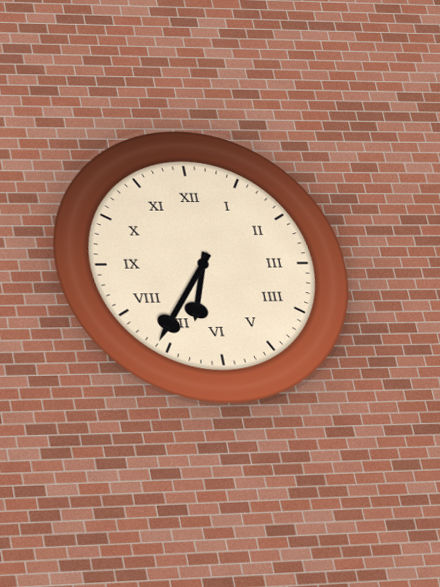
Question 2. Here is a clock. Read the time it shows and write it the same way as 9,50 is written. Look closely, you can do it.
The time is 6,36
